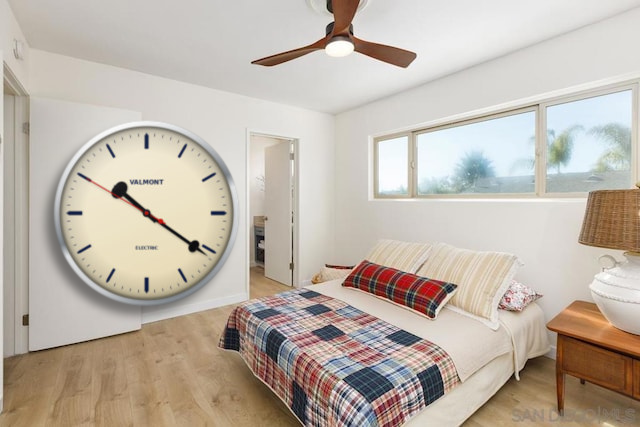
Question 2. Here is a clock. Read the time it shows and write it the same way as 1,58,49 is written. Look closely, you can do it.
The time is 10,20,50
